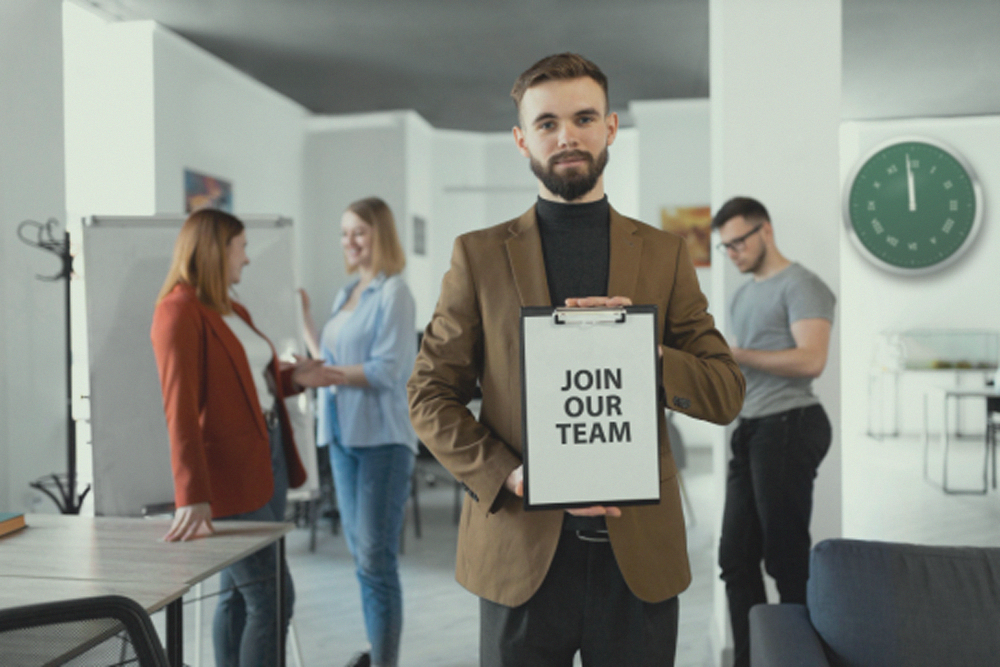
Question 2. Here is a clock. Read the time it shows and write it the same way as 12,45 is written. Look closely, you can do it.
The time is 11,59
